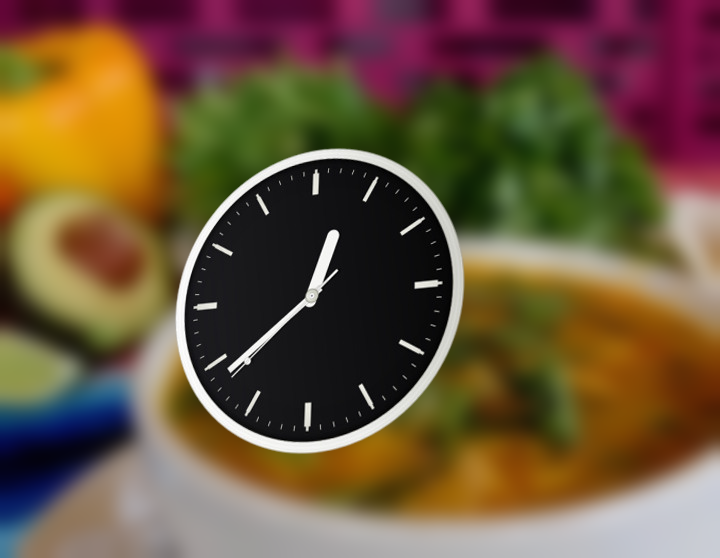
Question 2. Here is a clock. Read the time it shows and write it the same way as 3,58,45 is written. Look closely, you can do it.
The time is 12,38,38
